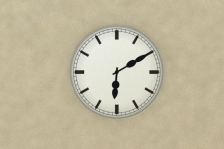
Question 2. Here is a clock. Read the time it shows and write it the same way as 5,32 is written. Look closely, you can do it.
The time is 6,10
